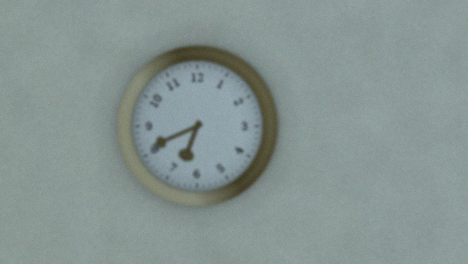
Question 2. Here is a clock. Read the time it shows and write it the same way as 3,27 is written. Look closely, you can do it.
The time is 6,41
